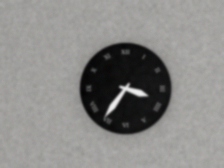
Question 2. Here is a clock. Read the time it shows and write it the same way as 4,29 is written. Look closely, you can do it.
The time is 3,36
